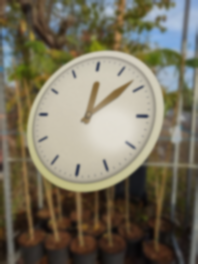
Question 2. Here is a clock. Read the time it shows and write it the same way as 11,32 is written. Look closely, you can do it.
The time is 12,08
